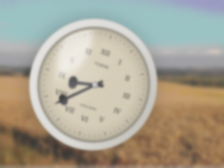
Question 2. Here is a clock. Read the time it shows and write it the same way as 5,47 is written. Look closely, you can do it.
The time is 8,38
